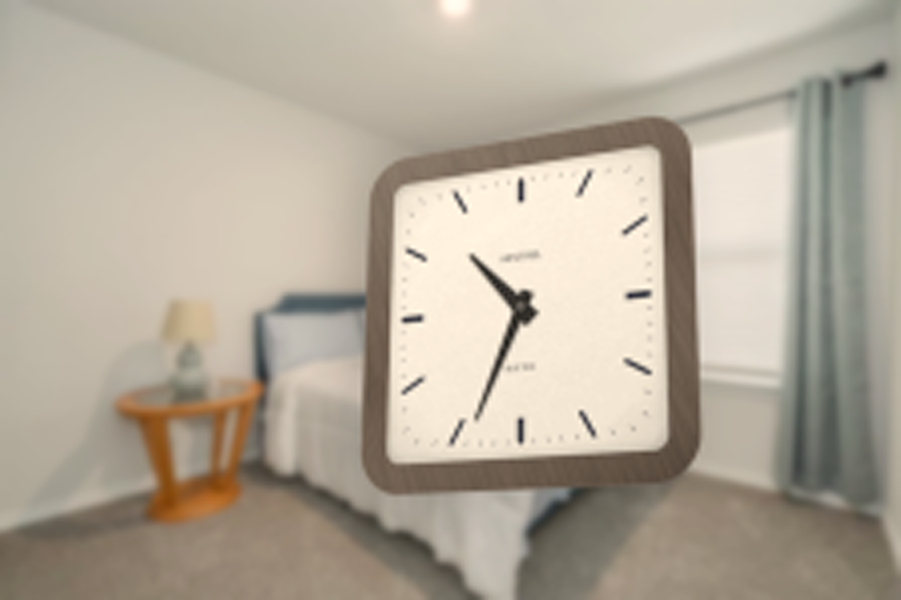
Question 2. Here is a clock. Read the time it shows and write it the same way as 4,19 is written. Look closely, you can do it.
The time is 10,34
